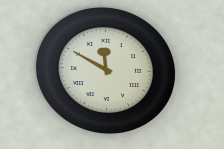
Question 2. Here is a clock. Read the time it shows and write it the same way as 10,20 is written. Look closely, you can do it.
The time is 11,50
